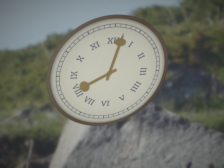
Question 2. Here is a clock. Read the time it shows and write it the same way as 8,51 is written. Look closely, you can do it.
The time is 8,02
